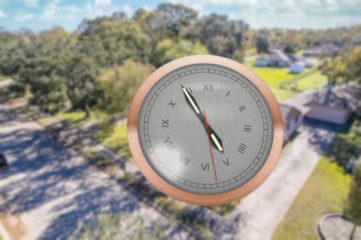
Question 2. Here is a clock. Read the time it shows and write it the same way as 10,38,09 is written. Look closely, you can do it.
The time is 4,54,28
